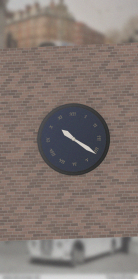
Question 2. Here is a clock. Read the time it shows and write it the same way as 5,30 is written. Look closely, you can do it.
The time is 10,21
